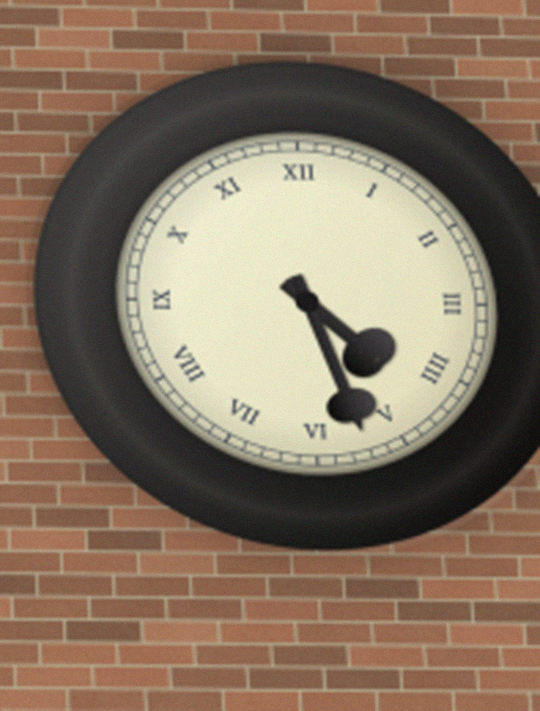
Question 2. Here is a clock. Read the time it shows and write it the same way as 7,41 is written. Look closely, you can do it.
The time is 4,27
